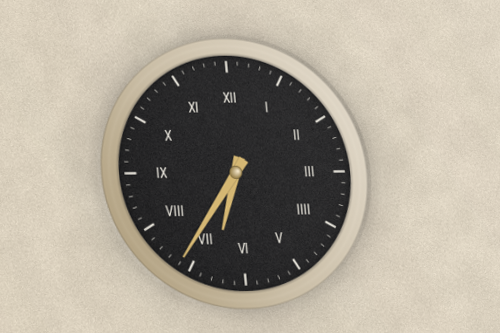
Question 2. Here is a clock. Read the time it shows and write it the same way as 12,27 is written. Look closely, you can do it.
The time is 6,36
